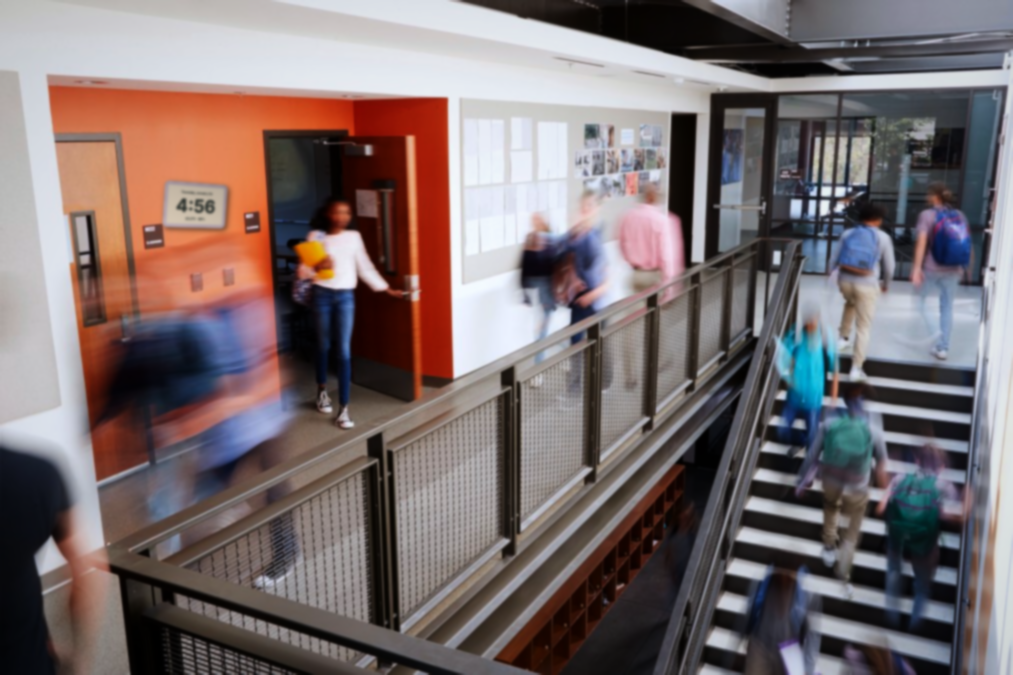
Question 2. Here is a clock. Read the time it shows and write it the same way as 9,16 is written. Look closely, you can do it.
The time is 4,56
